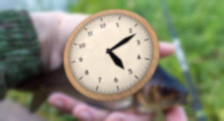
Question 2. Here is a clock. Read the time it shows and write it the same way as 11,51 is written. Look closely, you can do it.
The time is 5,12
